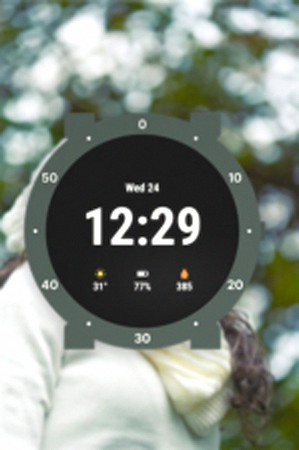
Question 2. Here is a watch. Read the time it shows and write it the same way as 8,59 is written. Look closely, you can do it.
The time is 12,29
